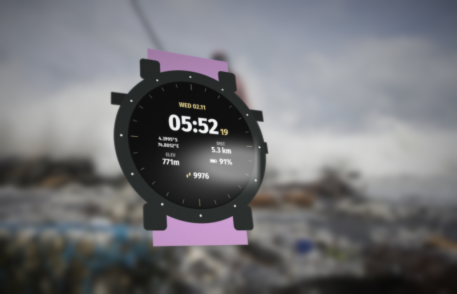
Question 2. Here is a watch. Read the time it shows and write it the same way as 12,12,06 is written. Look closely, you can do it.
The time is 5,52,19
